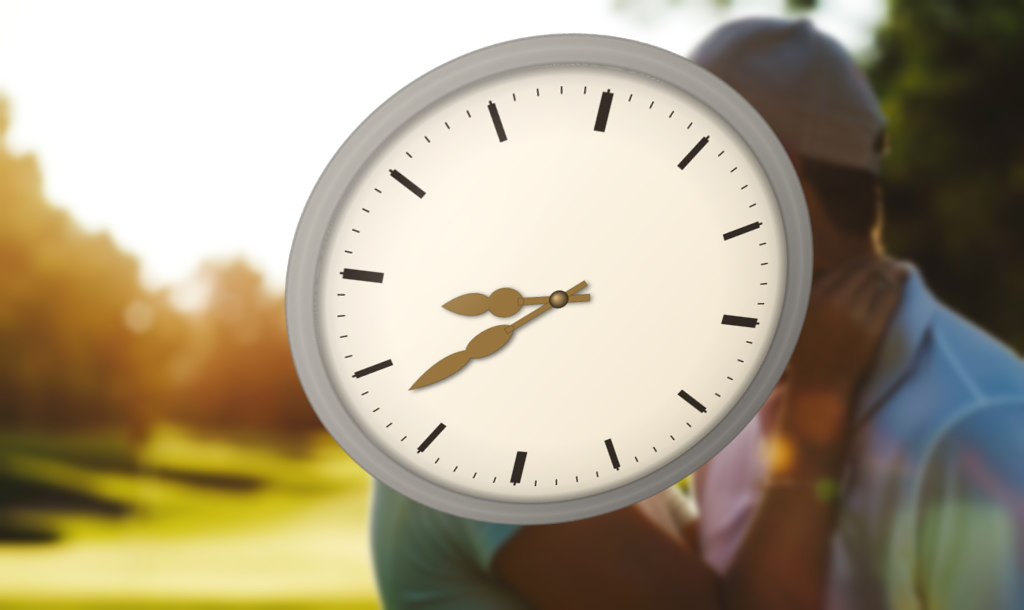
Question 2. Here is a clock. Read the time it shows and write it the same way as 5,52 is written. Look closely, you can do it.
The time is 8,38
